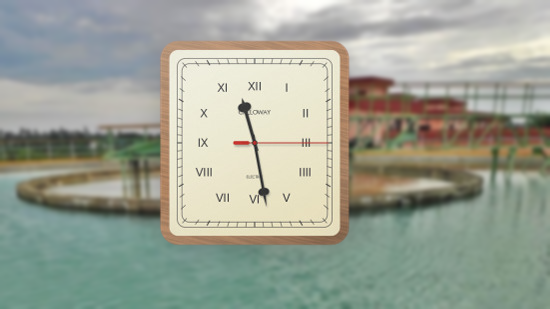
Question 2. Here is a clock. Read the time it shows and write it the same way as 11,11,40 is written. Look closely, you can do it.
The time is 11,28,15
